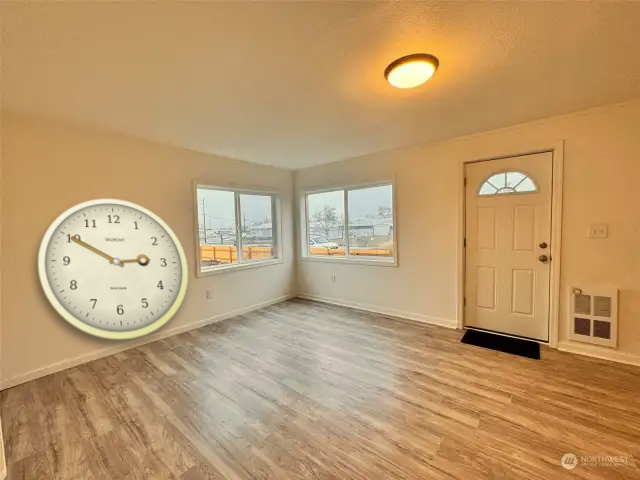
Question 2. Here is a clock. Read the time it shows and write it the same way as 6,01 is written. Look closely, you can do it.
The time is 2,50
